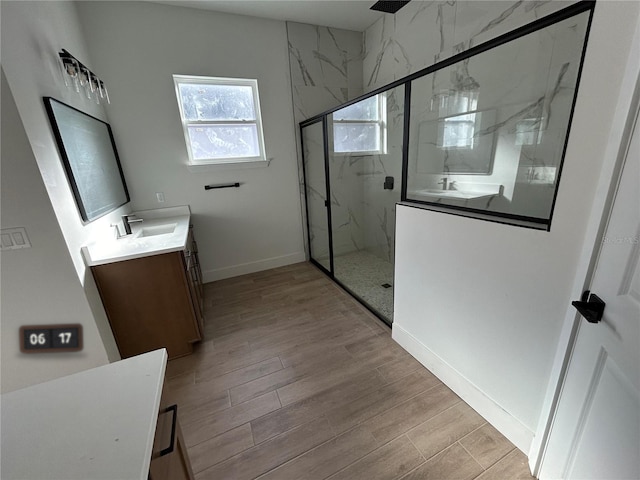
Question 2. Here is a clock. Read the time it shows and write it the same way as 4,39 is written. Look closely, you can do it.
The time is 6,17
